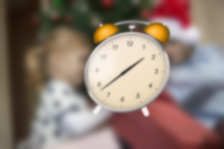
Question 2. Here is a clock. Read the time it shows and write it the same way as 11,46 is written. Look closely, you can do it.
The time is 1,38
